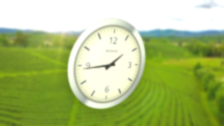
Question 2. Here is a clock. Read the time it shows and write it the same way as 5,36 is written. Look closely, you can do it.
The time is 1,44
